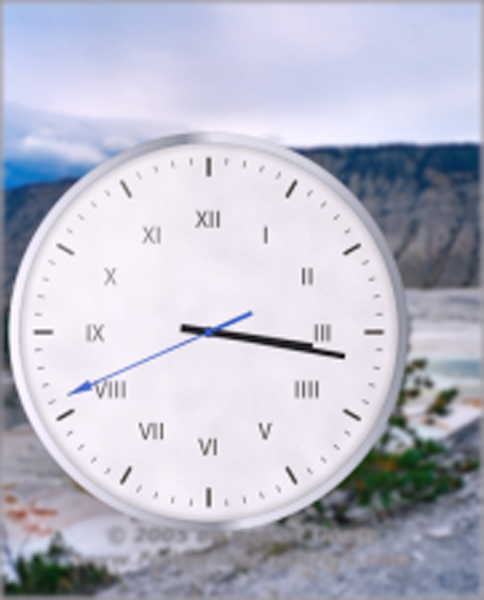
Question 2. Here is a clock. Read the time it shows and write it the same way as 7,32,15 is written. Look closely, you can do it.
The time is 3,16,41
